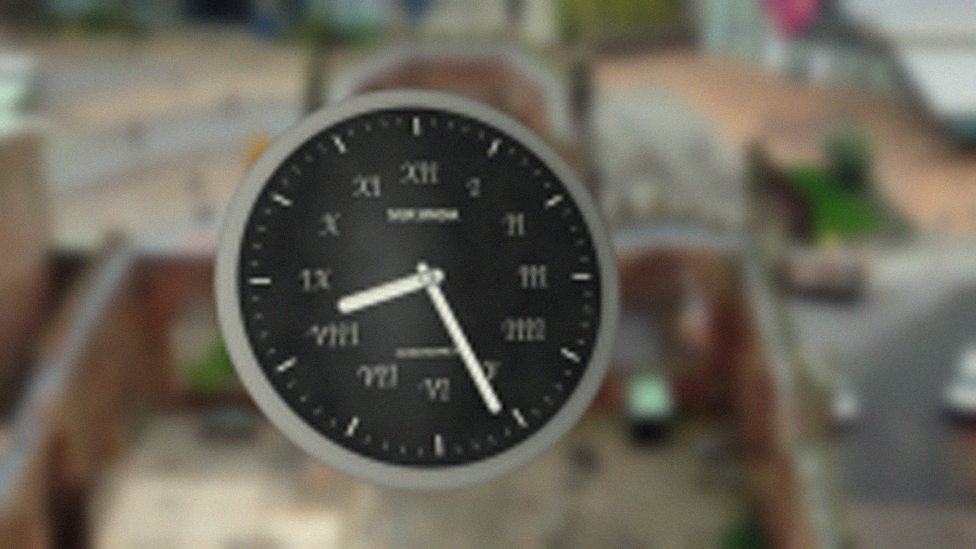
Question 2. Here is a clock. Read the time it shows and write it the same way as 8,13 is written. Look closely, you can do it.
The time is 8,26
